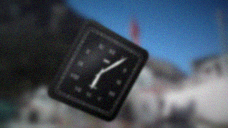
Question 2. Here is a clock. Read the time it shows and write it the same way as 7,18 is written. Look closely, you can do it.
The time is 6,06
